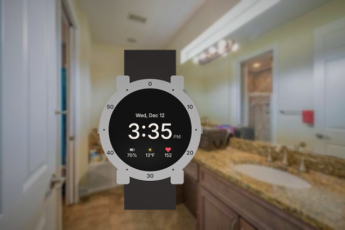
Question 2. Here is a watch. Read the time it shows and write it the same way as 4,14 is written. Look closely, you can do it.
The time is 3,35
